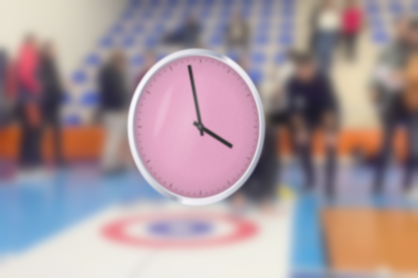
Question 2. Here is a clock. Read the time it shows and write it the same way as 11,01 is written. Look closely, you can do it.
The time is 3,58
